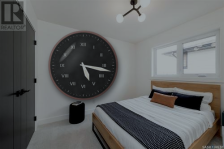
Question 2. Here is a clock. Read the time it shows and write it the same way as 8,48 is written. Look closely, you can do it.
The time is 5,17
